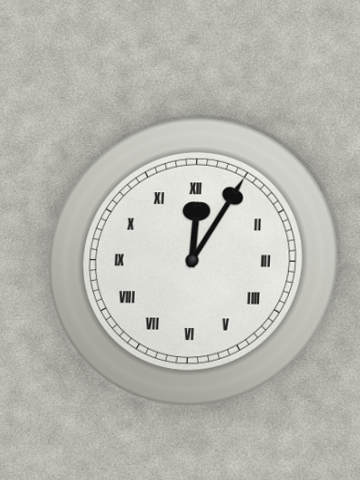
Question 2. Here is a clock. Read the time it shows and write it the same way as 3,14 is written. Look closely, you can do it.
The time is 12,05
